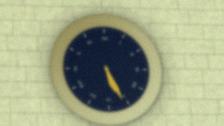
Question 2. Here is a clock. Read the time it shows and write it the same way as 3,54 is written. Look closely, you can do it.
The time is 5,26
